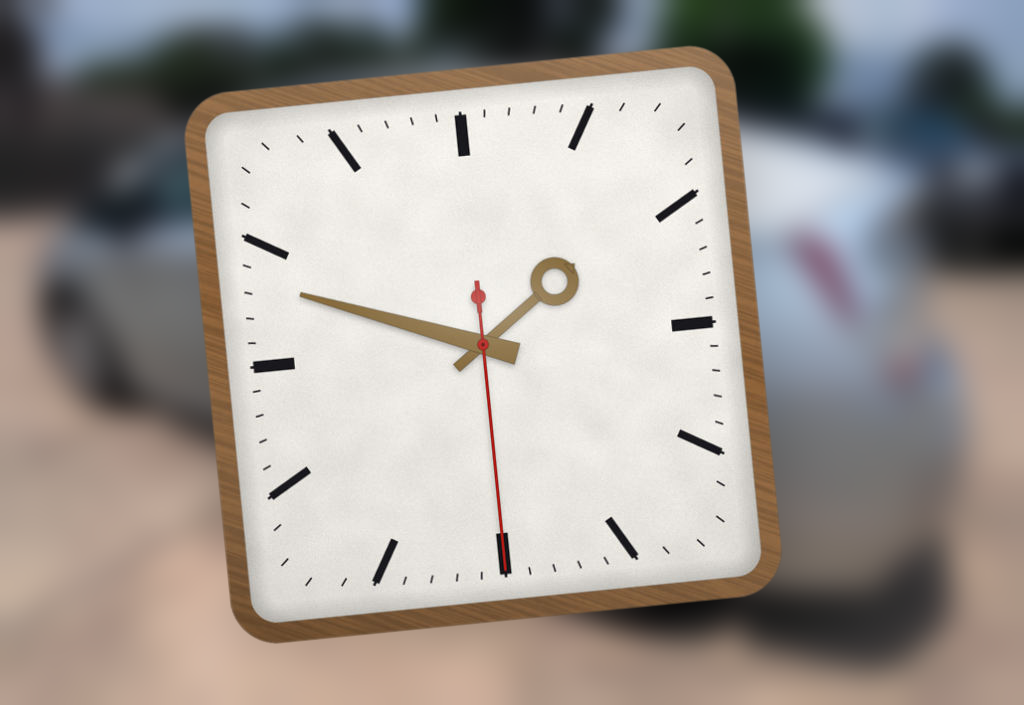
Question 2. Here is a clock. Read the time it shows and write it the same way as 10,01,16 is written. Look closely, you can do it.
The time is 1,48,30
